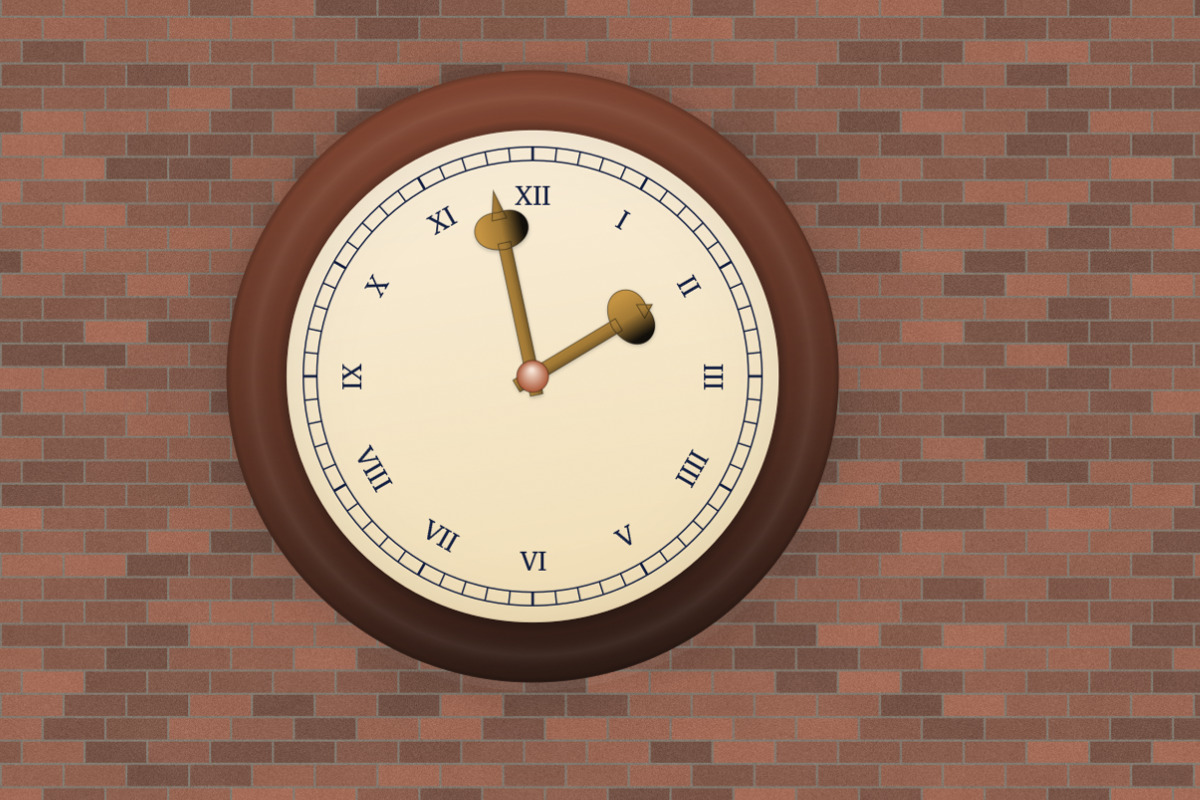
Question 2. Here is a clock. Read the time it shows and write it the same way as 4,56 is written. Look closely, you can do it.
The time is 1,58
